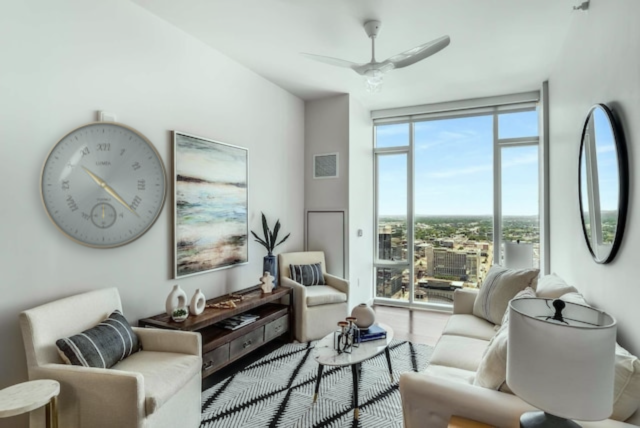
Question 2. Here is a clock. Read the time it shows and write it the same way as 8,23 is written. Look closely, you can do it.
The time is 10,22
